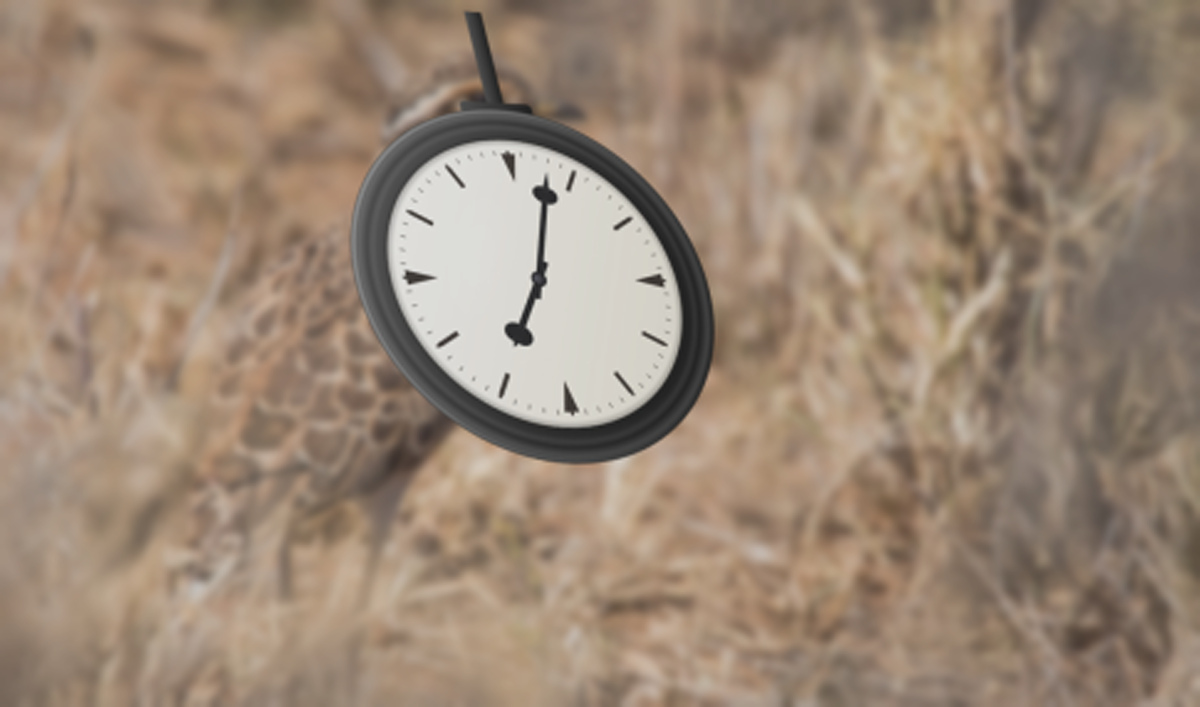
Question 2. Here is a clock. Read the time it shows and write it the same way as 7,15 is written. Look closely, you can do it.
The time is 7,03
